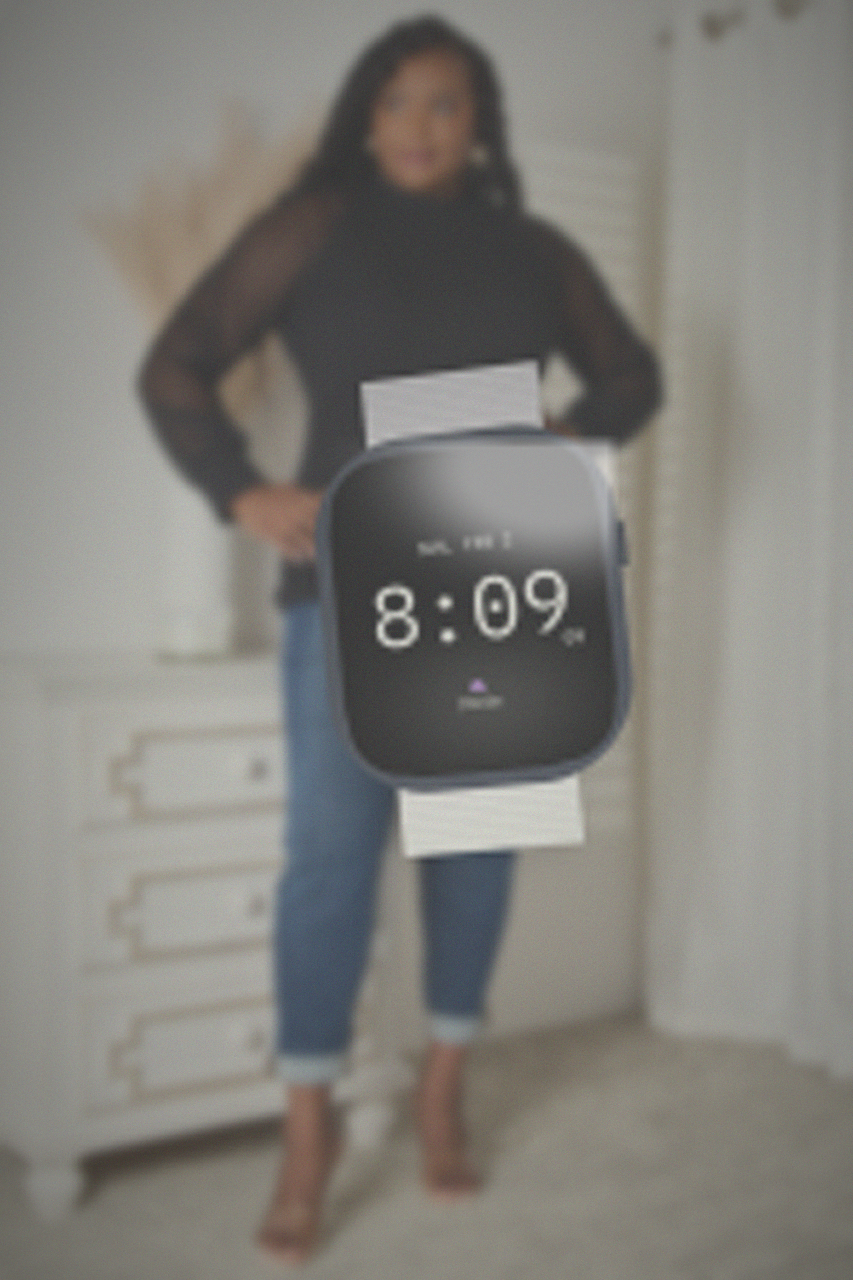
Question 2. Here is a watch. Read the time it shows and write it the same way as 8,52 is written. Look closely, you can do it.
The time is 8,09
